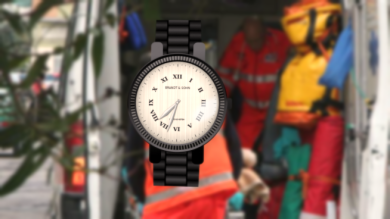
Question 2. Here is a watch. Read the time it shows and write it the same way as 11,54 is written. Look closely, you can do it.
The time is 7,33
